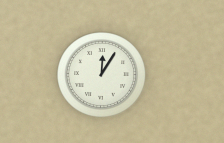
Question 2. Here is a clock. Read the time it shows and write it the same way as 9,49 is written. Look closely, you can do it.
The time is 12,05
